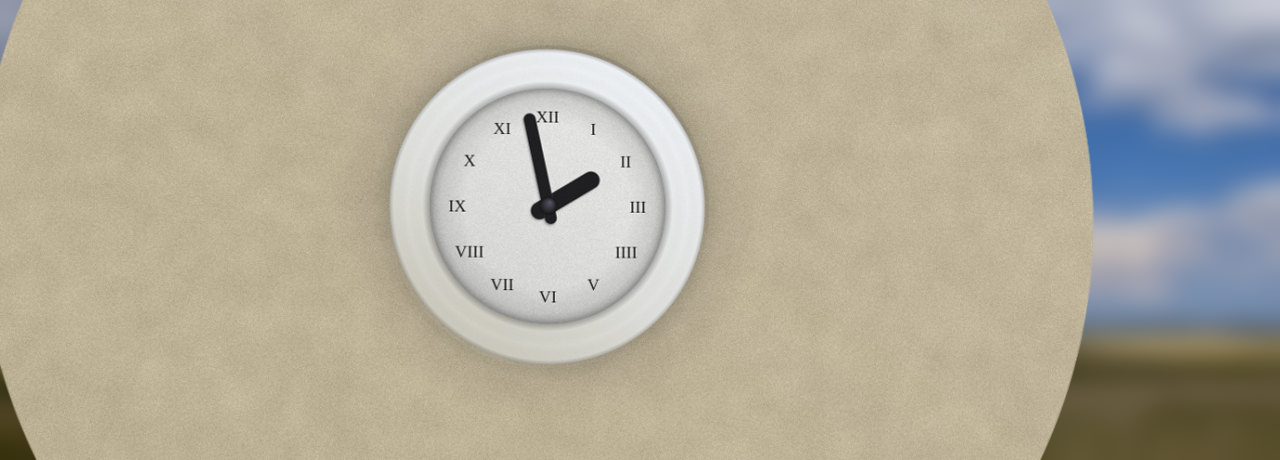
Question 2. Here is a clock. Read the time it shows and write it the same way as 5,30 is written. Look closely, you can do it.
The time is 1,58
